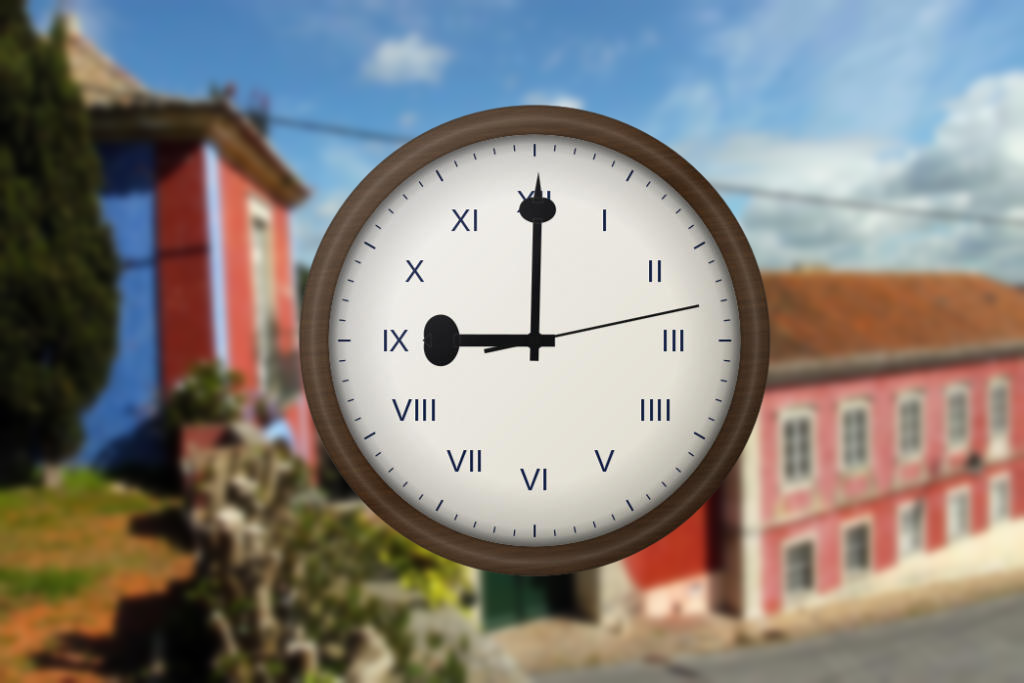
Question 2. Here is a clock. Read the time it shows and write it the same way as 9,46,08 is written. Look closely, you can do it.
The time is 9,00,13
